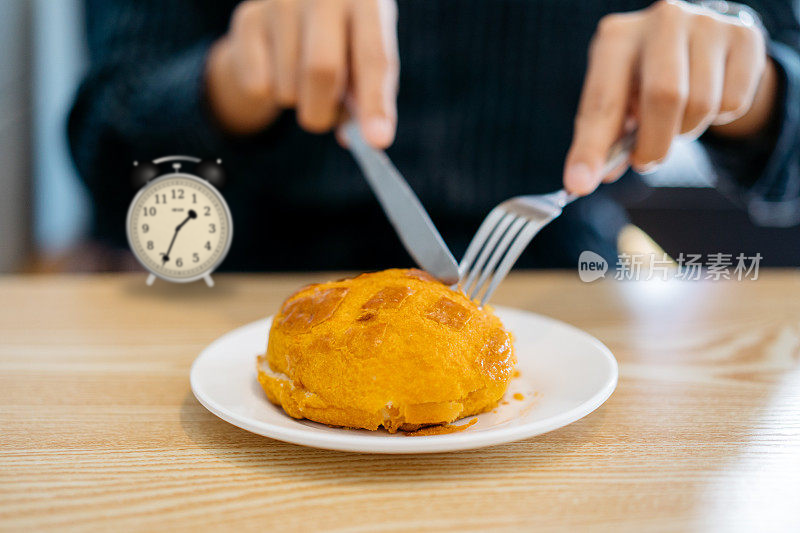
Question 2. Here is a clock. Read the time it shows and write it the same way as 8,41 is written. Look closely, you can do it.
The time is 1,34
